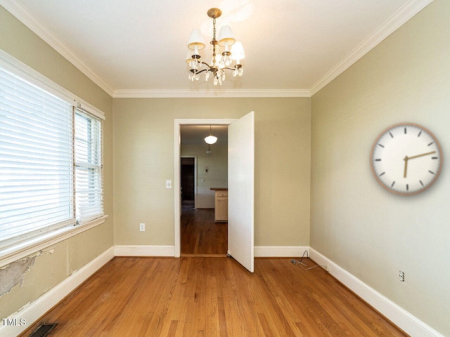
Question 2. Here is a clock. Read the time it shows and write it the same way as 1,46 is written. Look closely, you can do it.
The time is 6,13
